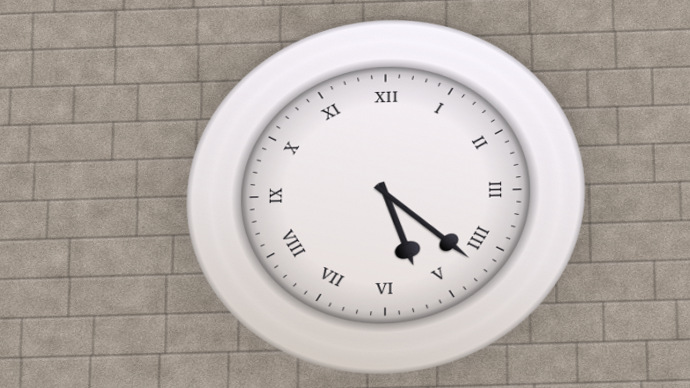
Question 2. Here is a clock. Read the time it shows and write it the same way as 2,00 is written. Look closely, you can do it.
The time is 5,22
